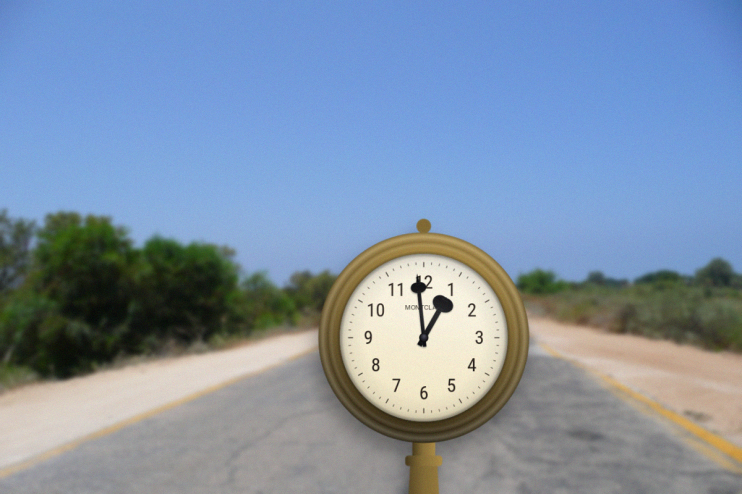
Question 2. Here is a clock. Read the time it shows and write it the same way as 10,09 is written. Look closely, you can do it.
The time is 12,59
